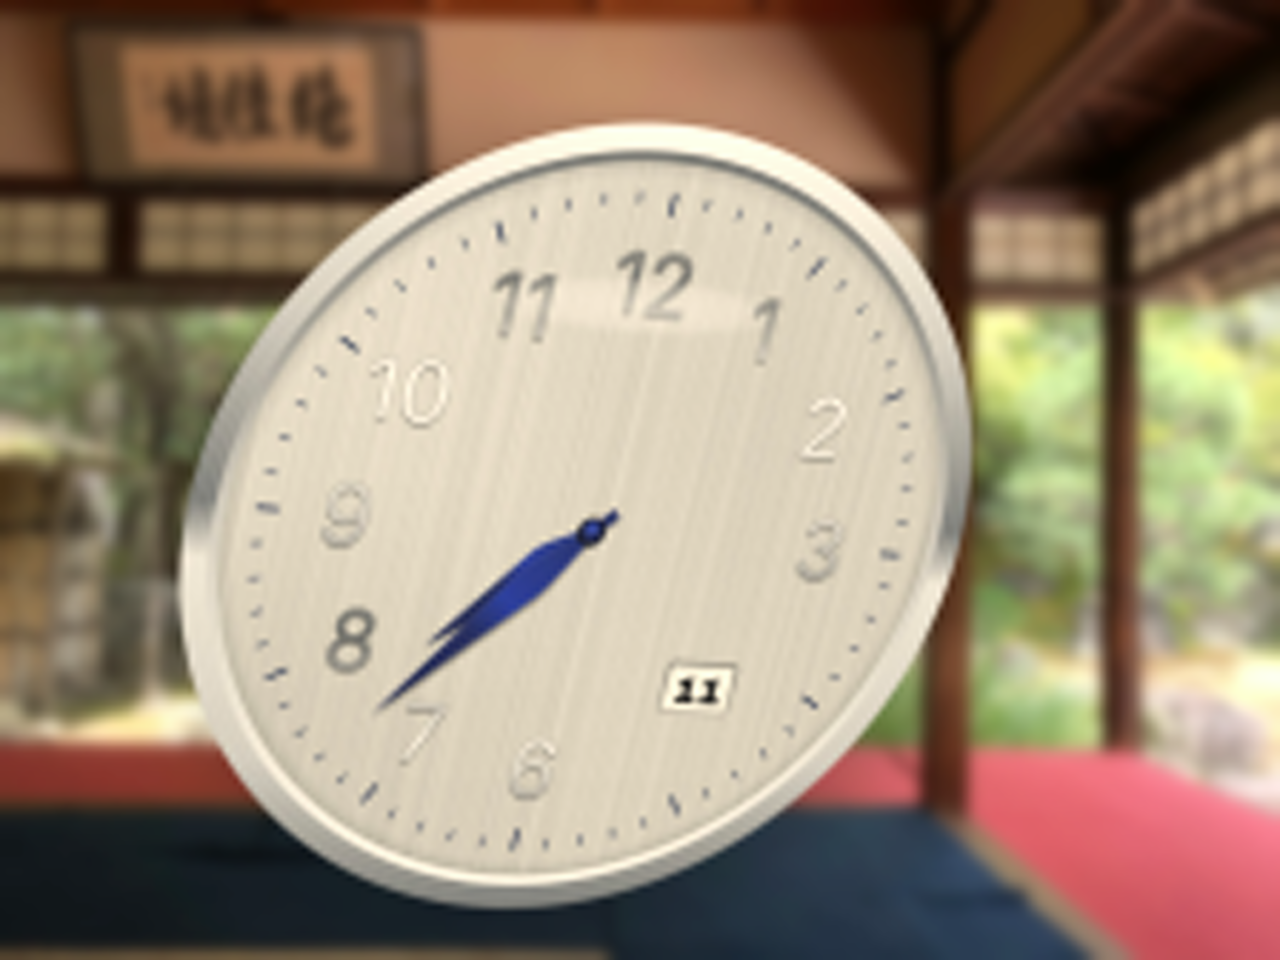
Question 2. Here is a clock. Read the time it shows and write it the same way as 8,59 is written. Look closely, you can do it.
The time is 7,37
